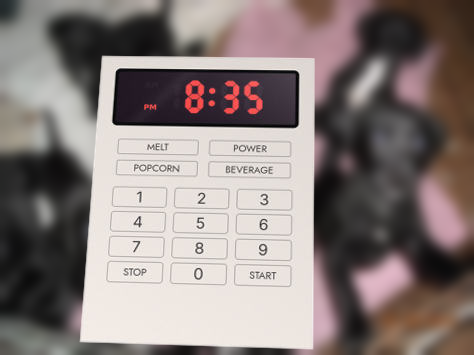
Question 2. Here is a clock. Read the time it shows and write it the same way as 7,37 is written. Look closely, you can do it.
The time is 8,35
